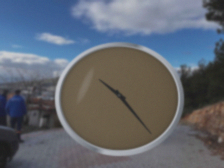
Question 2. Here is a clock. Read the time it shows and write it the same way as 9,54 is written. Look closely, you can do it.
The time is 10,24
